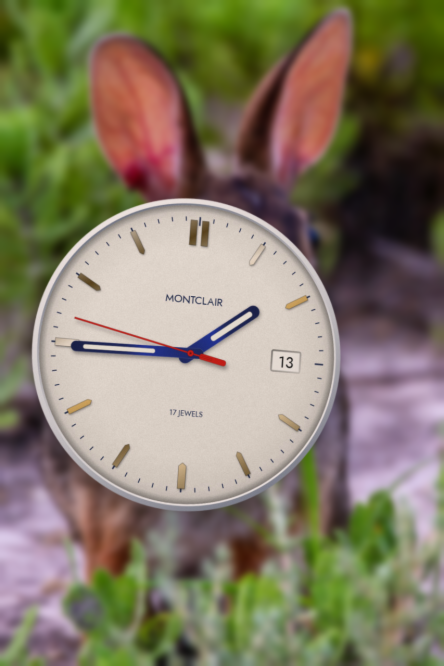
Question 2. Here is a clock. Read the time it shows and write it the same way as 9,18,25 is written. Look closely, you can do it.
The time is 1,44,47
